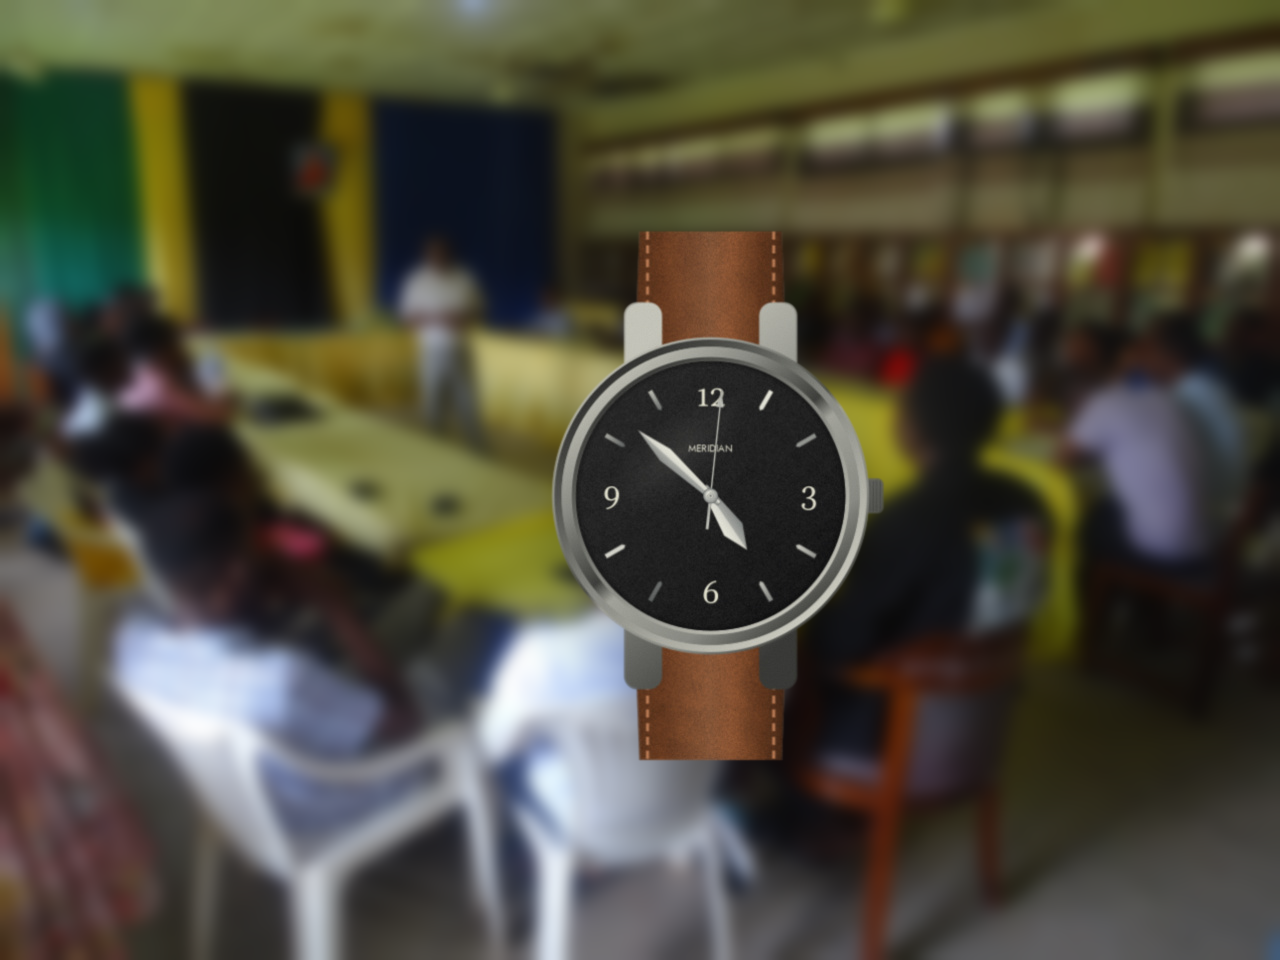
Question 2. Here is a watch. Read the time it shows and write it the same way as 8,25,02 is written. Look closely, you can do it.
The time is 4,52,01
